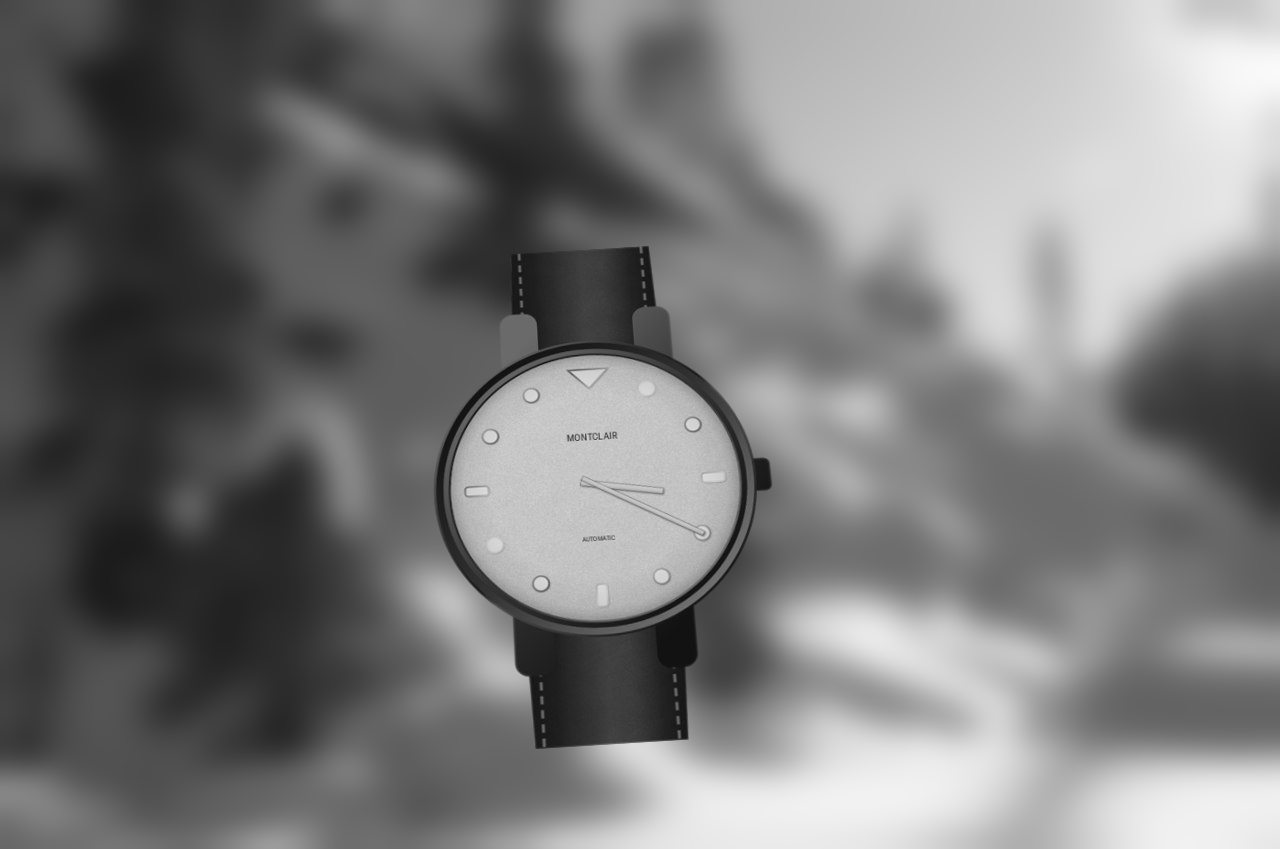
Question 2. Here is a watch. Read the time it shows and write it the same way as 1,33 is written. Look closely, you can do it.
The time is 3,20
